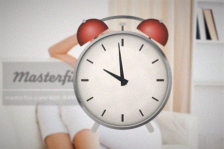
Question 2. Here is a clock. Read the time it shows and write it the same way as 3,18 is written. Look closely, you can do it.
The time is 9,59
